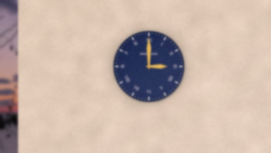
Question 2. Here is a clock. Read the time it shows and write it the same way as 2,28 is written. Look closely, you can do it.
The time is 3,00
